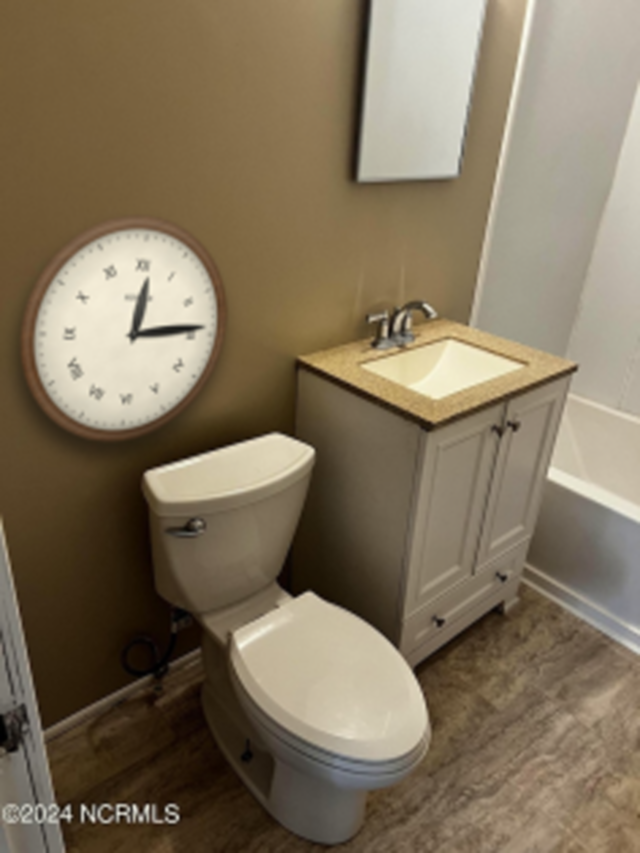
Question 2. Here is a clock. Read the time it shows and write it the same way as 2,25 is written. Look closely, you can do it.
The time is 12,14
